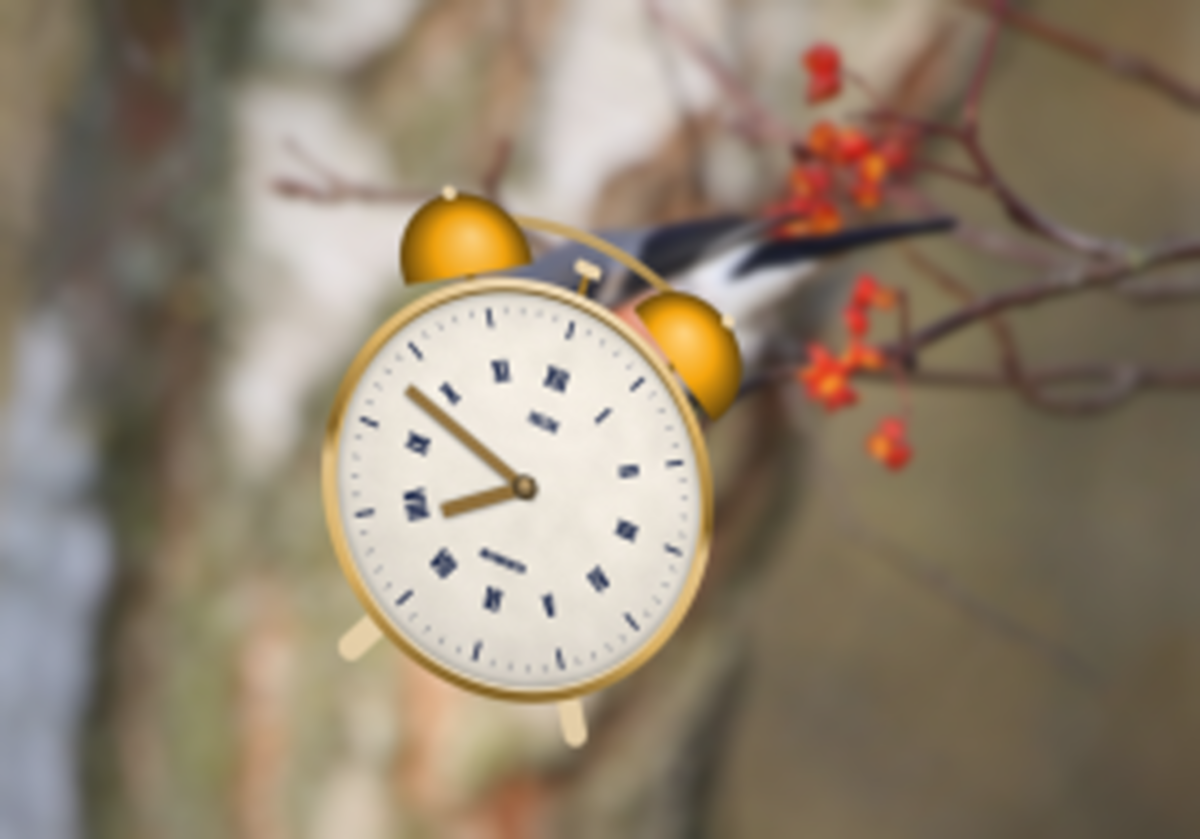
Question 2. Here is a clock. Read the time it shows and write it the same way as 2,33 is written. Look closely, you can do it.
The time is 7,48
